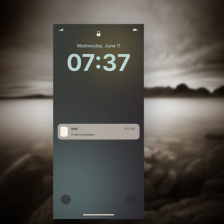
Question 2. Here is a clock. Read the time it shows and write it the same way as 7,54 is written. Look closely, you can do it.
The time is 7,37
